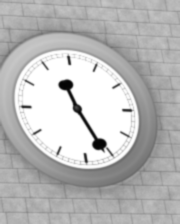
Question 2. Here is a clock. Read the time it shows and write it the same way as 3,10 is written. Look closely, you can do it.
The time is 11,26
